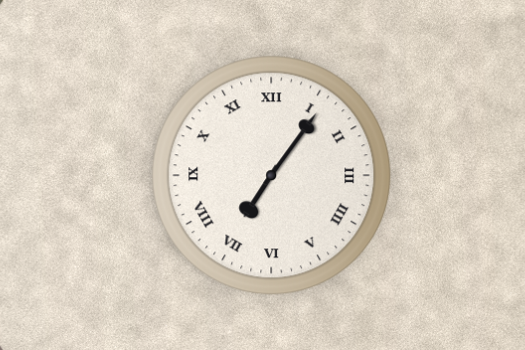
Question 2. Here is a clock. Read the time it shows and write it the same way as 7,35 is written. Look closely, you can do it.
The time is 7,06
